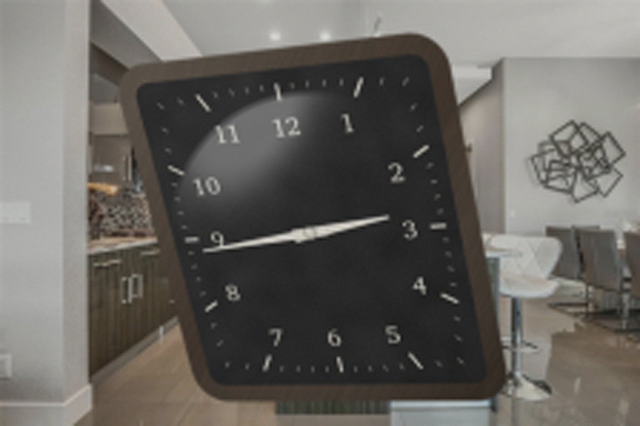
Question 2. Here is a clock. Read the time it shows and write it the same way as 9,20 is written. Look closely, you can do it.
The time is 2,44
